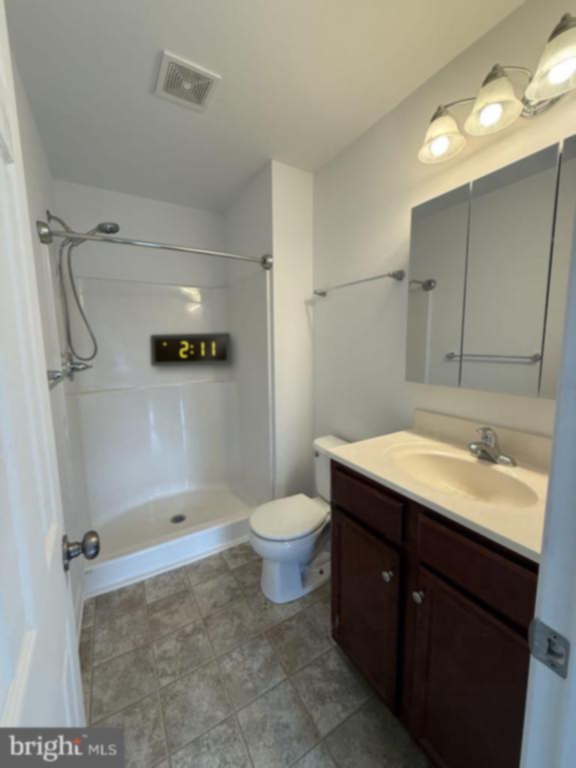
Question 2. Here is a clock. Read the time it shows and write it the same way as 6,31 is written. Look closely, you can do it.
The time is 2,11
